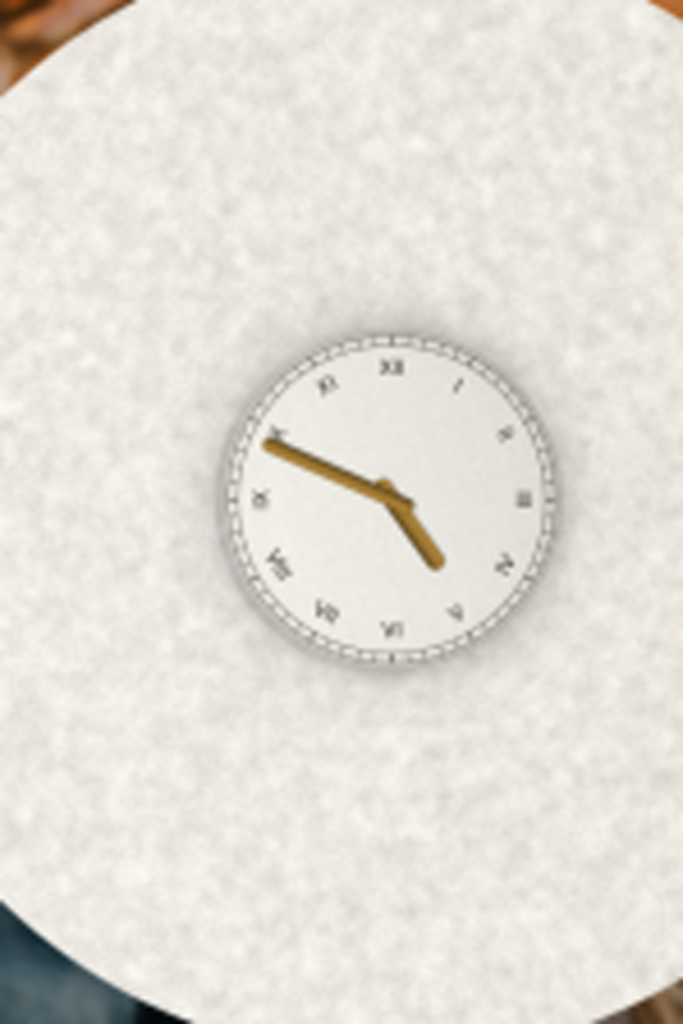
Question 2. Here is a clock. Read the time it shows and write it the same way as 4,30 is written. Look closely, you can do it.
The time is 4,49
